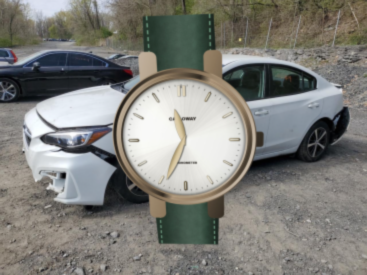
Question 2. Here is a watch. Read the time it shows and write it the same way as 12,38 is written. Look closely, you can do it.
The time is 11,34
